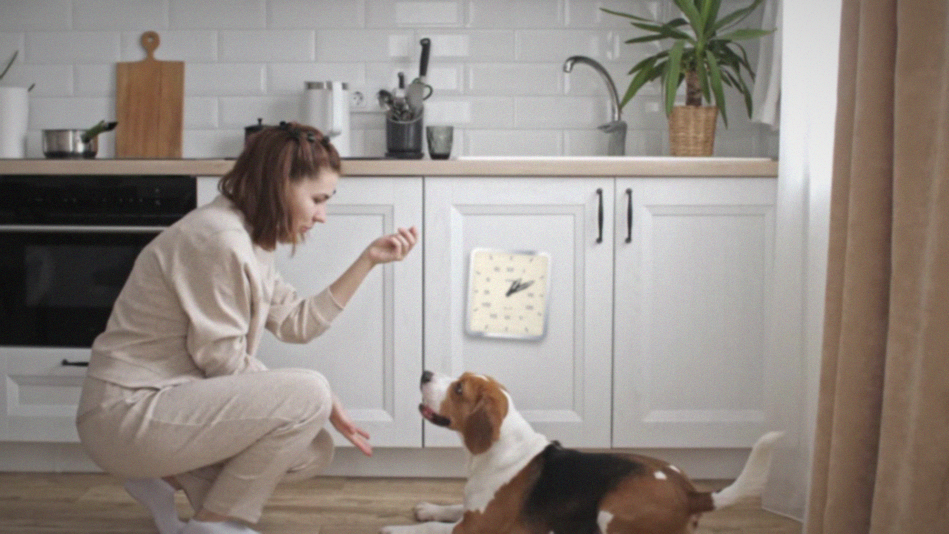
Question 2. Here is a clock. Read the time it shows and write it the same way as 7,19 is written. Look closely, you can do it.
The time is 1,10
